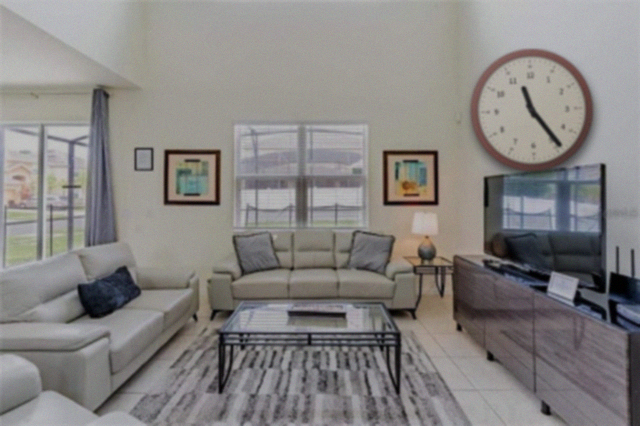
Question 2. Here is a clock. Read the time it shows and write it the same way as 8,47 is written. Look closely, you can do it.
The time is 11,24
